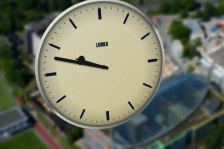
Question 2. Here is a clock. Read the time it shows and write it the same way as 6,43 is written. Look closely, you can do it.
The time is 9,48
